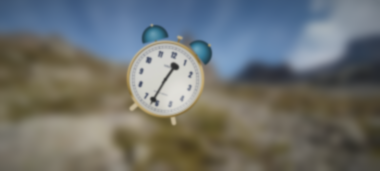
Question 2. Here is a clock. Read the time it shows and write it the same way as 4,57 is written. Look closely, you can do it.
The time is 12,32
